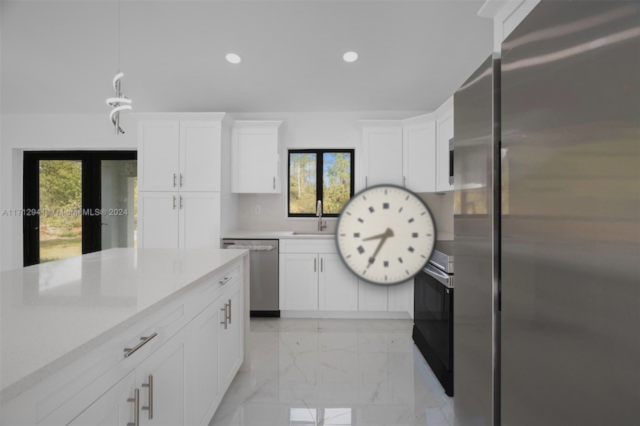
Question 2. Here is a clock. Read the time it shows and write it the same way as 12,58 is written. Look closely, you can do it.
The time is 8,35
